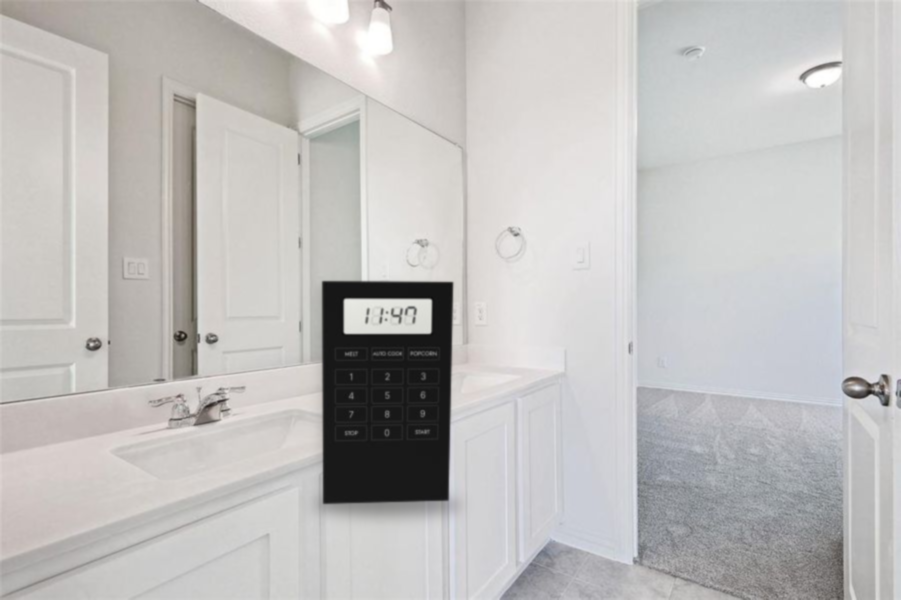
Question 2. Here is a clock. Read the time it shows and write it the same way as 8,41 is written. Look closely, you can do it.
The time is 11,47
